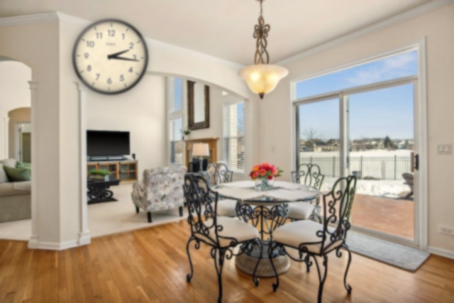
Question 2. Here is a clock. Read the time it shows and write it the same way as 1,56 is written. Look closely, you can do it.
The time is 2,16
